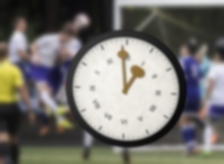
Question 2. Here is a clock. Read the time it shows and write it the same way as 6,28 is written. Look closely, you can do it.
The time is 12,59
